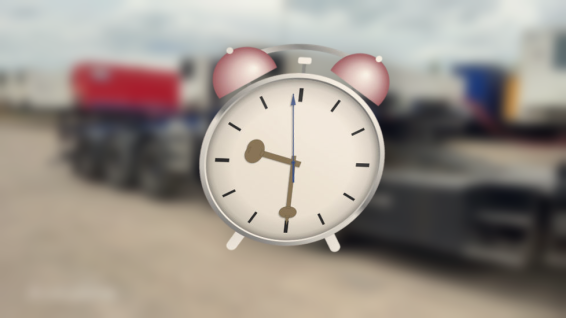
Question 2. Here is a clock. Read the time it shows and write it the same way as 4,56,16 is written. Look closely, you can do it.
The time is 9,29,59
